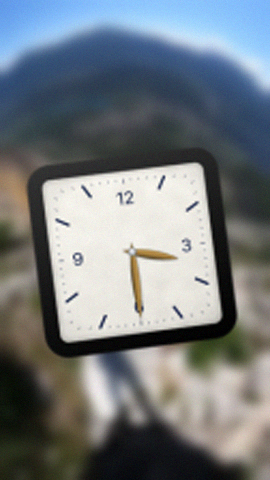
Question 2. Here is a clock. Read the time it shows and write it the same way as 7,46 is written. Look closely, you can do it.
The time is 3,30
